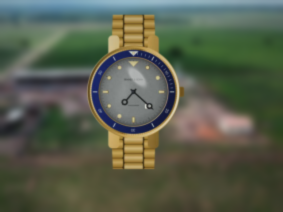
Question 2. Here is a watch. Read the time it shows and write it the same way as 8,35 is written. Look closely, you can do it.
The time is 7,22
